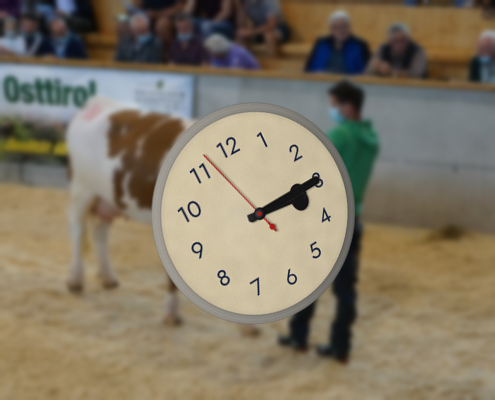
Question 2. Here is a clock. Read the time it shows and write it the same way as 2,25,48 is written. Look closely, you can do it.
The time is 3,14,57
